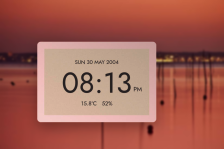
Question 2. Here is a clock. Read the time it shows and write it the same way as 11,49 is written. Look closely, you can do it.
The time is 8,13
